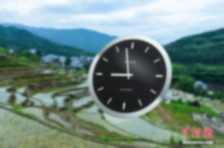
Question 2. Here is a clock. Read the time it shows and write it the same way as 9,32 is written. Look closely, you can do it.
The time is 8,58
